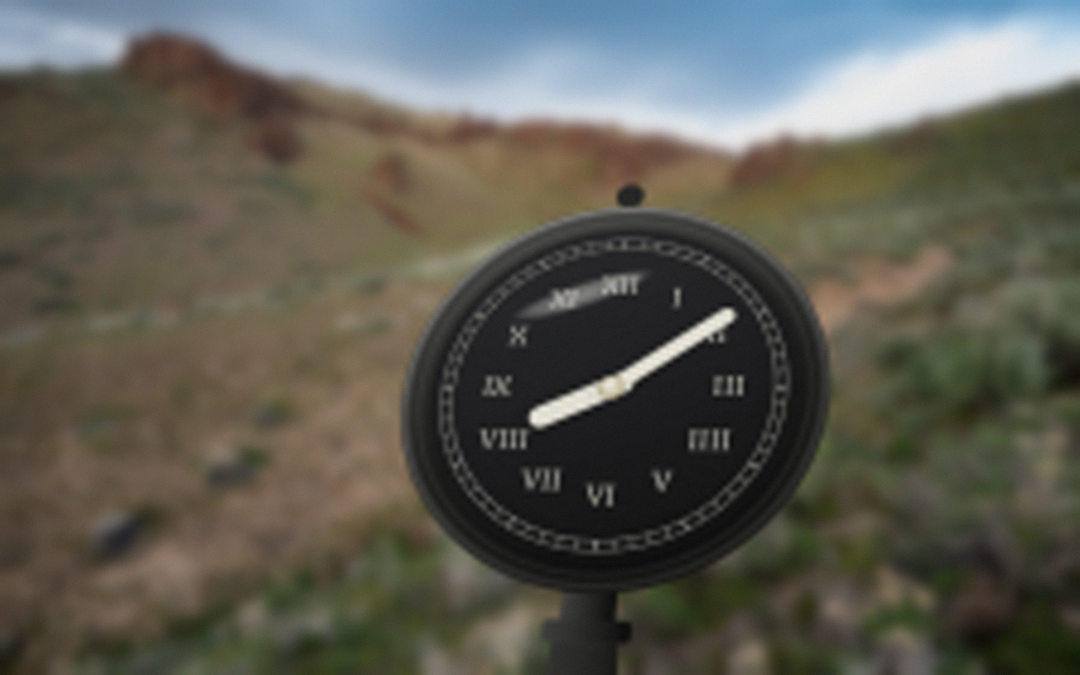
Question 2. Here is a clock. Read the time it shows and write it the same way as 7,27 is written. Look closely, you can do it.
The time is 8,09
